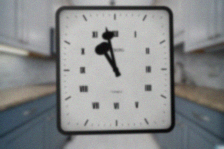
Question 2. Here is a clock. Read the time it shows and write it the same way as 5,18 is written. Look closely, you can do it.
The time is 10,58
